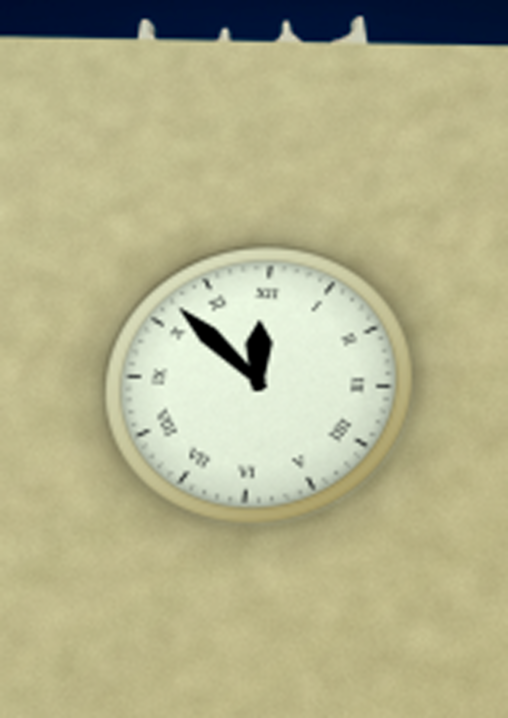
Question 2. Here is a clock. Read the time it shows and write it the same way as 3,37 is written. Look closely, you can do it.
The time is 11,52
